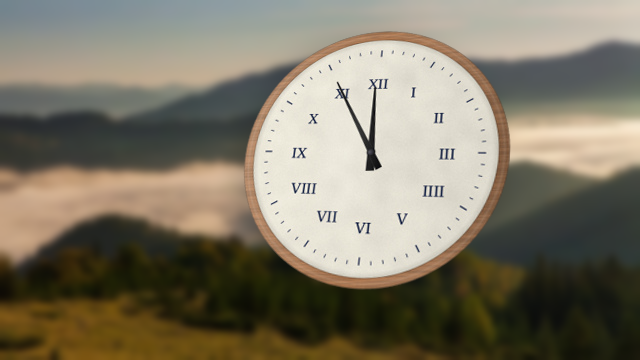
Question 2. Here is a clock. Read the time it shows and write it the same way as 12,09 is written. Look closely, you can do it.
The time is 11,55
